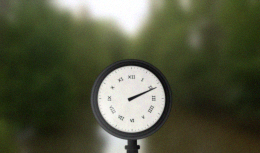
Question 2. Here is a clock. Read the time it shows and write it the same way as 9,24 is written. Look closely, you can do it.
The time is 2,11
